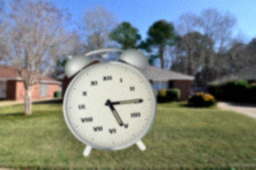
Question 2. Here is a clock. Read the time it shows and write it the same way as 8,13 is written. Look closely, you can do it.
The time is 5,15
